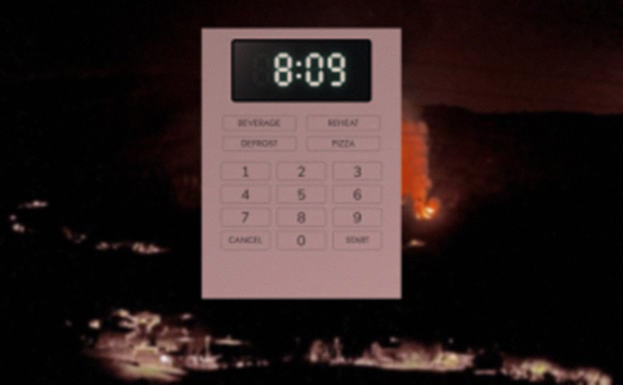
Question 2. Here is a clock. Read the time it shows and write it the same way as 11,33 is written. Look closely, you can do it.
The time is 8,09
